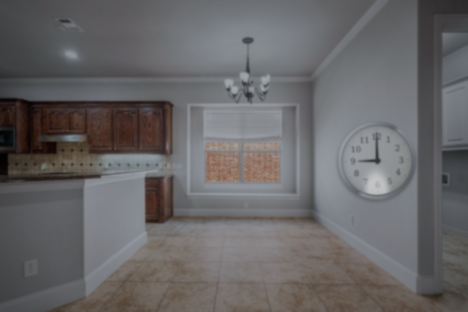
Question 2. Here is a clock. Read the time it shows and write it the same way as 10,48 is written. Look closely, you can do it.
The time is 9,00
